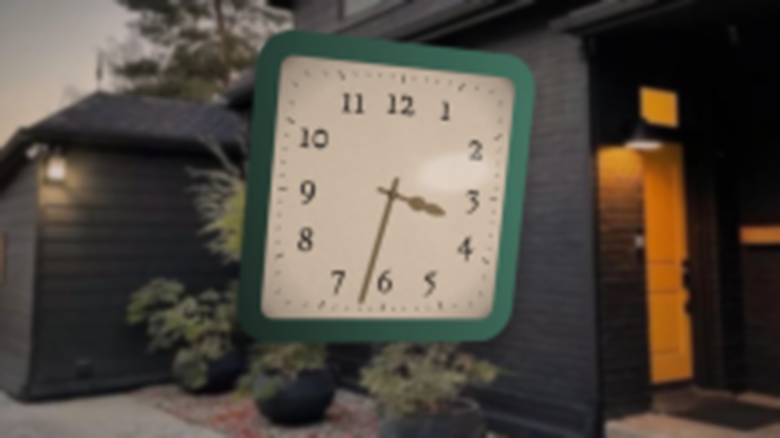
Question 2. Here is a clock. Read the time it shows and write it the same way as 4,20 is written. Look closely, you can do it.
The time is 3,32
